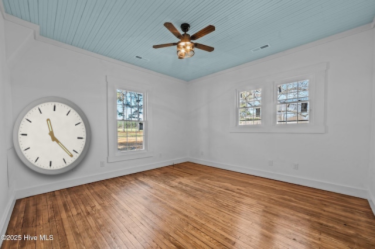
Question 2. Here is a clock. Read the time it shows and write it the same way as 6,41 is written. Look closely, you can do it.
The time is 11,22
